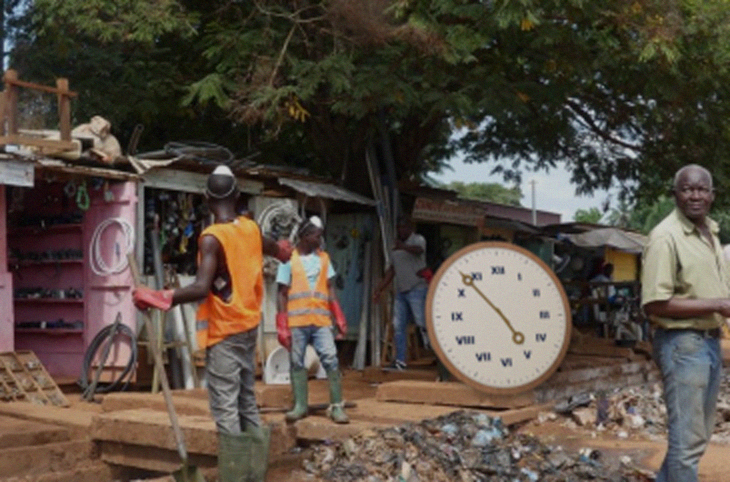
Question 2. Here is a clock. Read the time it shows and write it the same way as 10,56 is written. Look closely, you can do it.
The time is 4,53
